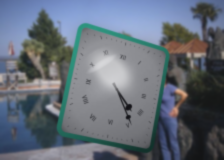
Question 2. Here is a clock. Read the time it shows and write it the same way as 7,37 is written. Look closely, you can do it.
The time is 4,24
